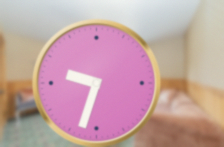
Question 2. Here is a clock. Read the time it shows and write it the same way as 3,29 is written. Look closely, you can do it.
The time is 9,33
